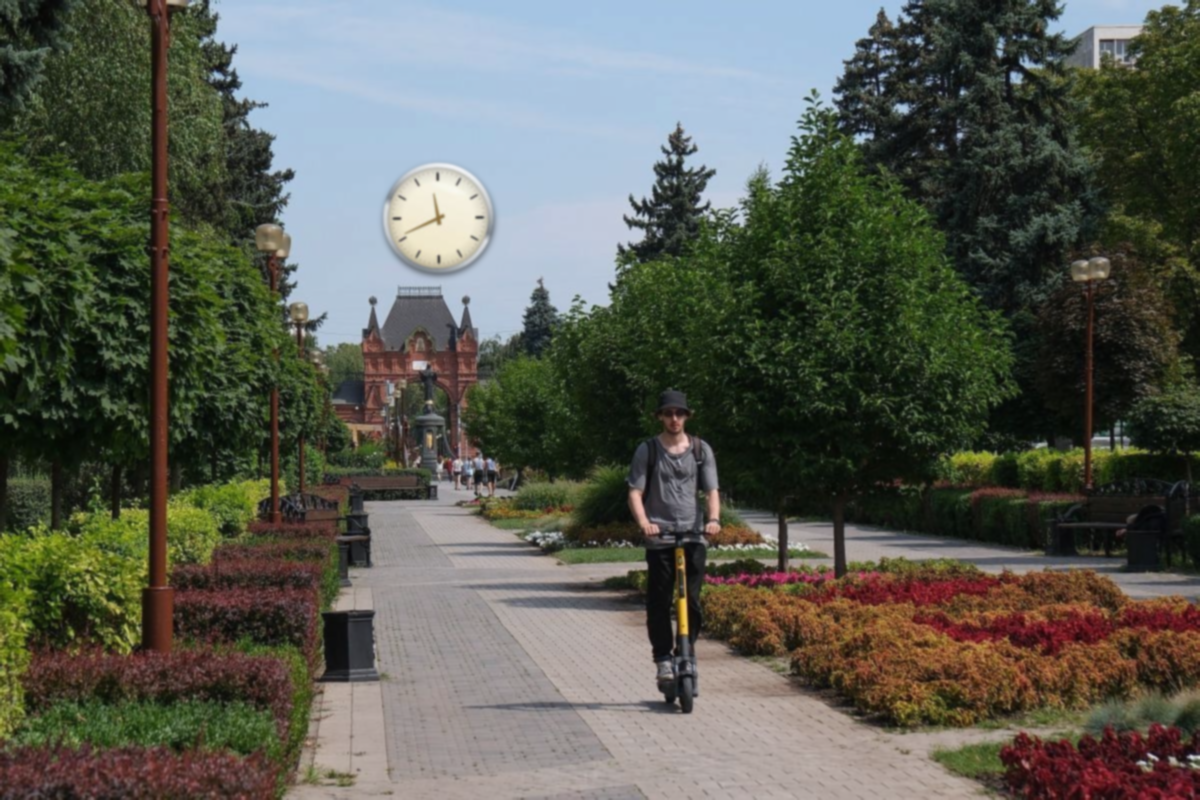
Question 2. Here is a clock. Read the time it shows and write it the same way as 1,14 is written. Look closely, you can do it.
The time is 11,41
